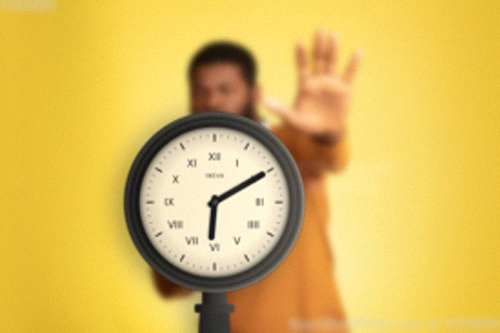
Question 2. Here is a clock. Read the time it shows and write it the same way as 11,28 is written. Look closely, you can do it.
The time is 6,10
